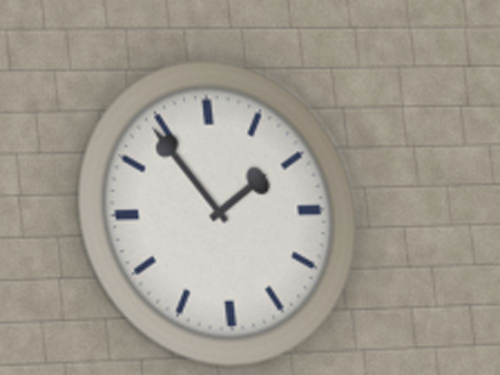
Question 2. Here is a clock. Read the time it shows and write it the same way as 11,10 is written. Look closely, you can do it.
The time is 1,54
